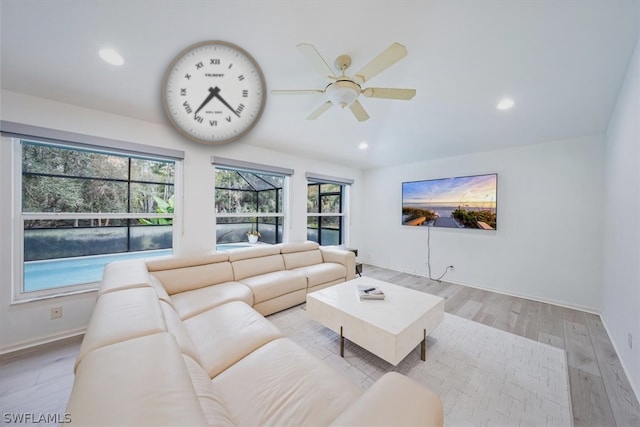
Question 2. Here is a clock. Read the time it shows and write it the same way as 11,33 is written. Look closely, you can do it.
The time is 7,22
